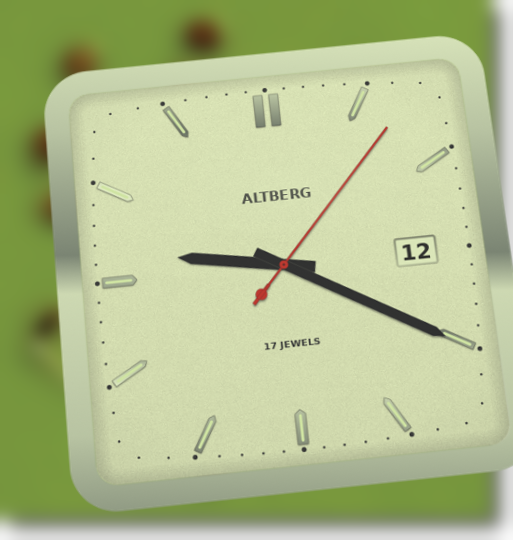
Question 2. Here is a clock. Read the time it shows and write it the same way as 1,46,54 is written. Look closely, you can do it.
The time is 9,20,07
